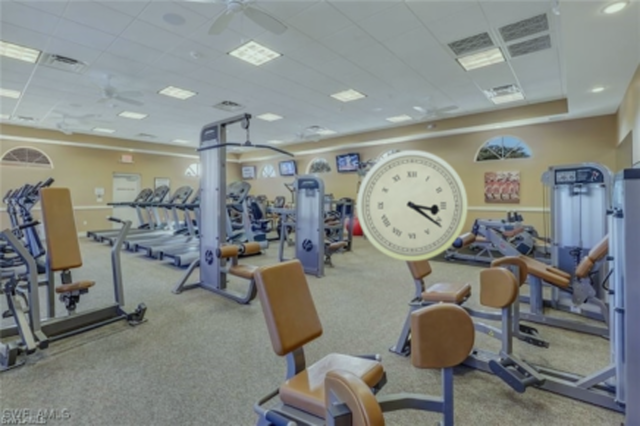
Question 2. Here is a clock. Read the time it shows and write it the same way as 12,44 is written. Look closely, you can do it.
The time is 3,21
